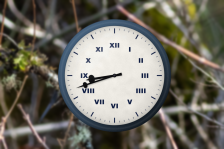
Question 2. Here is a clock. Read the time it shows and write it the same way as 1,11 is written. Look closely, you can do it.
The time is 8,42
